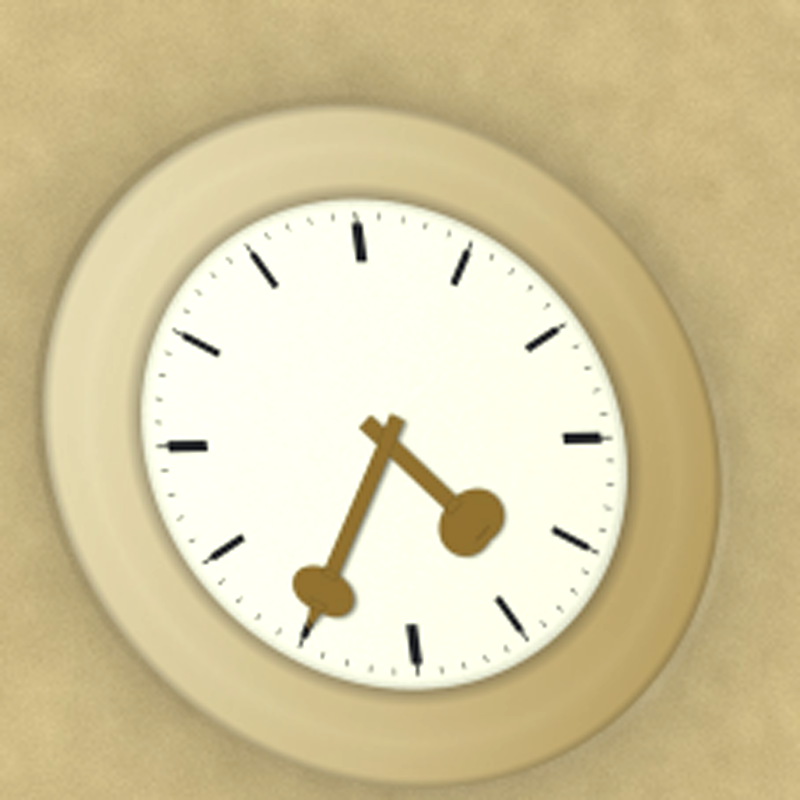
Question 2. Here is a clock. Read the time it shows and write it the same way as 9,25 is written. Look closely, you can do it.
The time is 4,35
